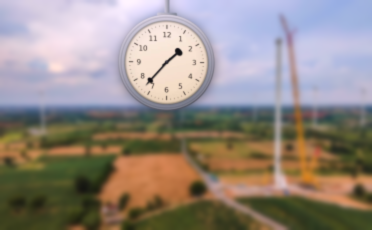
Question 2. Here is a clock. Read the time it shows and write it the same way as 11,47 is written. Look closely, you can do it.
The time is 1,37
